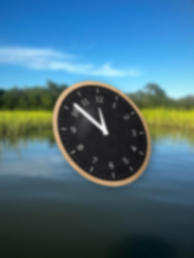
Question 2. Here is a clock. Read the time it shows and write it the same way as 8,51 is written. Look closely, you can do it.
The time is 11,52
